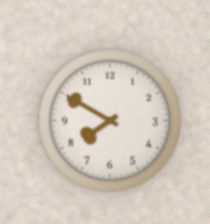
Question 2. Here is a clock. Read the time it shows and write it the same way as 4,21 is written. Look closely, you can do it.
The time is 7,50
